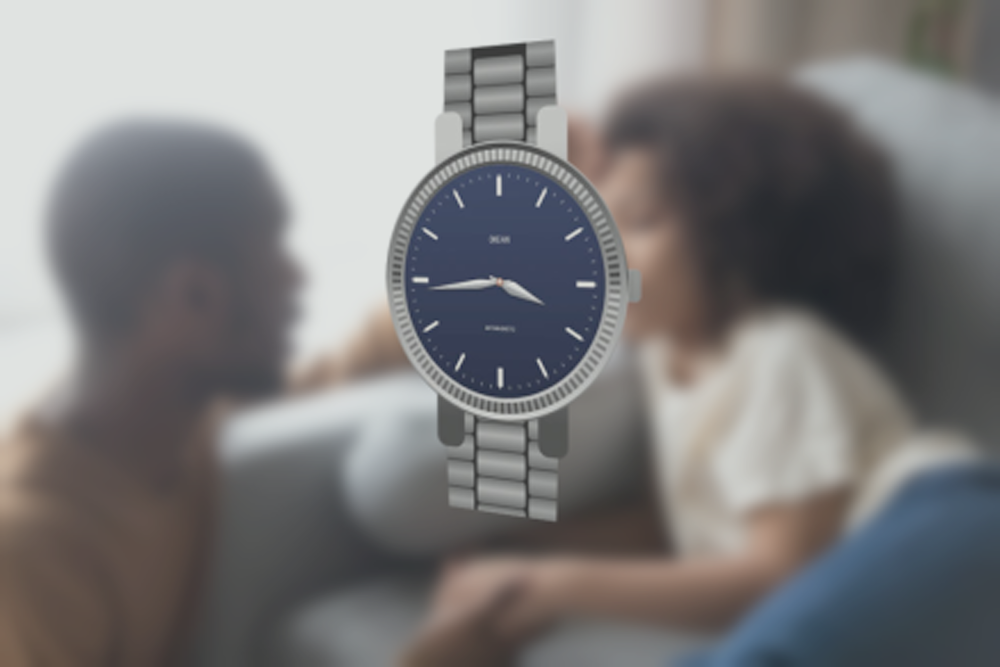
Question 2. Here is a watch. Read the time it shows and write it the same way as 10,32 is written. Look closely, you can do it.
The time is 3,44
